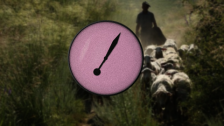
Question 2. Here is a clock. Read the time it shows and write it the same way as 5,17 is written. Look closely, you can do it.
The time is 7,05
